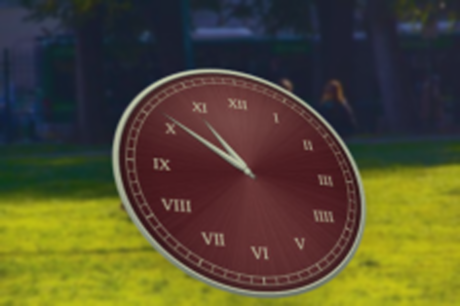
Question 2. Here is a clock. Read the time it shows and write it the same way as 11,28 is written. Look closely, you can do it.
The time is 10,51
